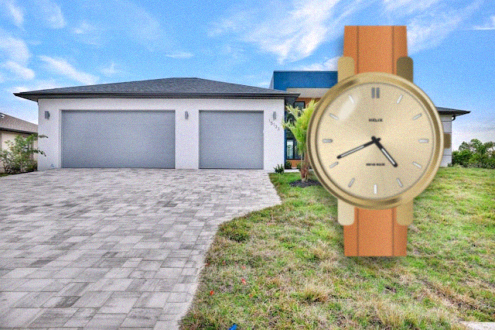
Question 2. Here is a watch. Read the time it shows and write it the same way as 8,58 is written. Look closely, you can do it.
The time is 4,41
